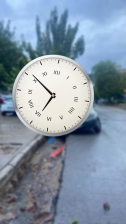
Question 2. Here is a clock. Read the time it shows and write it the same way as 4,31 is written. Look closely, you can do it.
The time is 6,51
